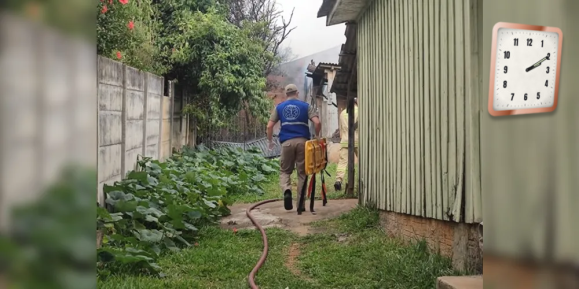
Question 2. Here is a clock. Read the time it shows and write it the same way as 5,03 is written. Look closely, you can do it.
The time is 2,10
